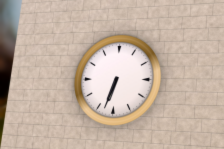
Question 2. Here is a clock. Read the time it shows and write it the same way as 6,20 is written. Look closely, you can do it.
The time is 6,33
